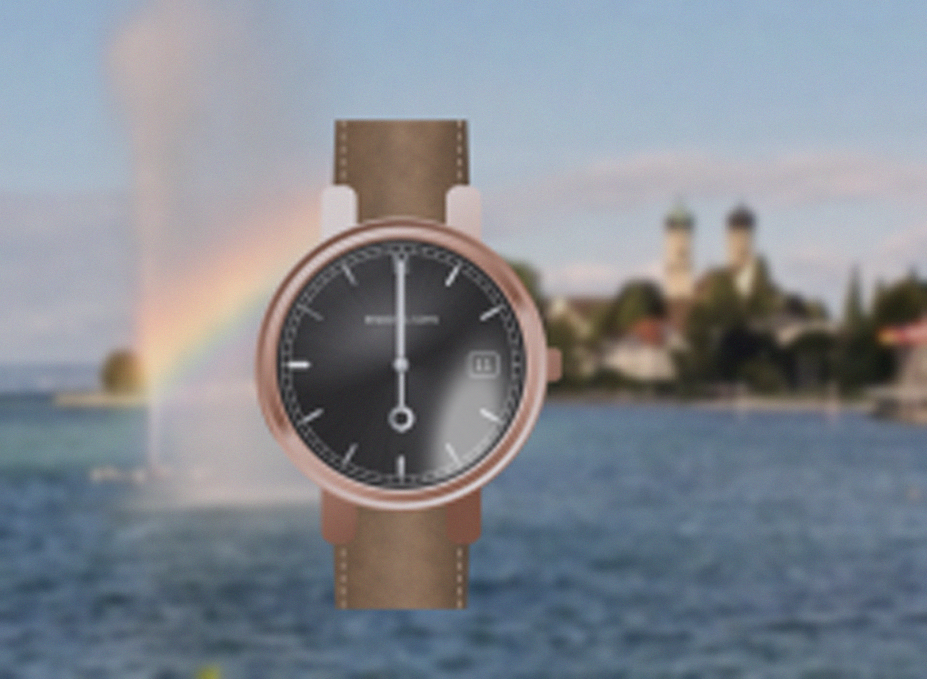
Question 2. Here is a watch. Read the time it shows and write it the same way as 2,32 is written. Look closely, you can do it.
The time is 6,00
